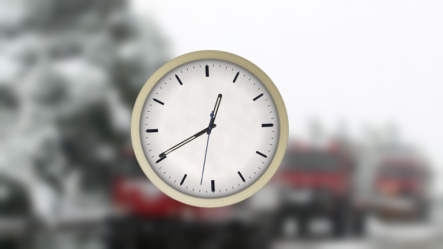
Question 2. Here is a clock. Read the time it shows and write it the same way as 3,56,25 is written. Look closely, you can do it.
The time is 12,40,32
